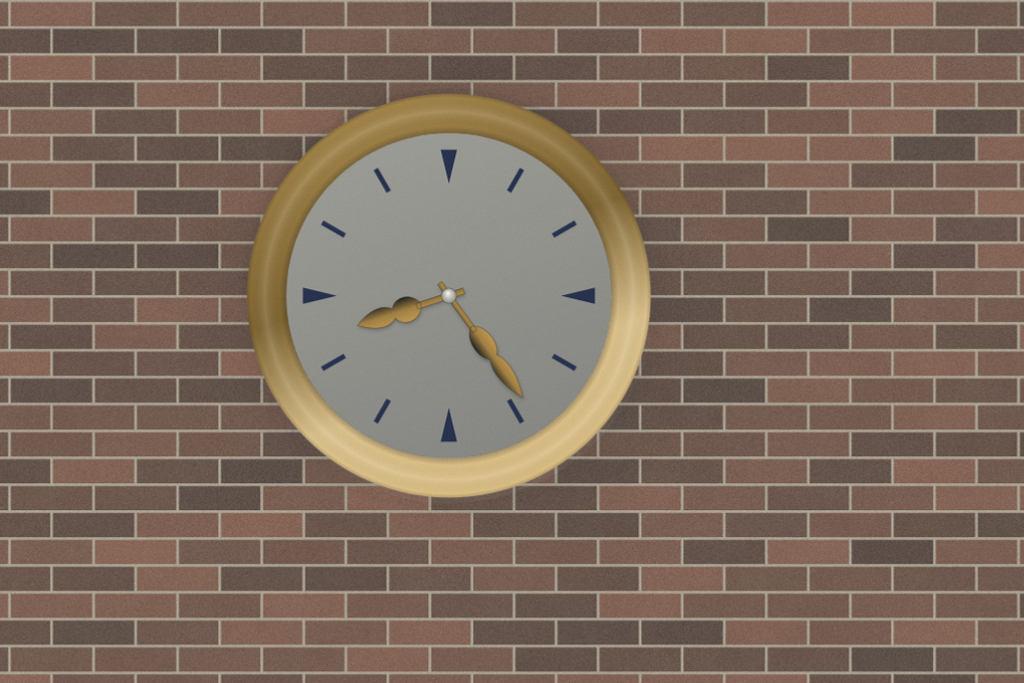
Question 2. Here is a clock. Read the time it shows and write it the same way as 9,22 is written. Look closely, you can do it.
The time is 8,24
